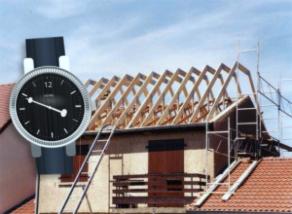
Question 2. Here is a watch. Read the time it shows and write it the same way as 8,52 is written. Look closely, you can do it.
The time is 3,49
